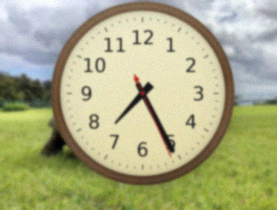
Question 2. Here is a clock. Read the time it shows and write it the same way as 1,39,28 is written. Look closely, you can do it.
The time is 7,25,26
